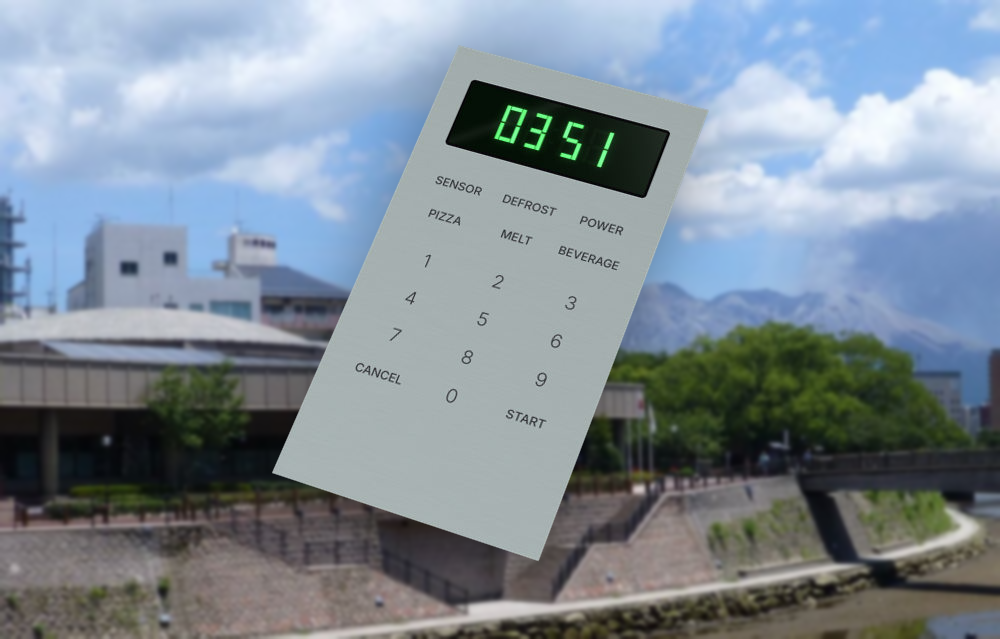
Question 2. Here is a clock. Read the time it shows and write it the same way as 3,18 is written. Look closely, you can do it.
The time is 3,51
